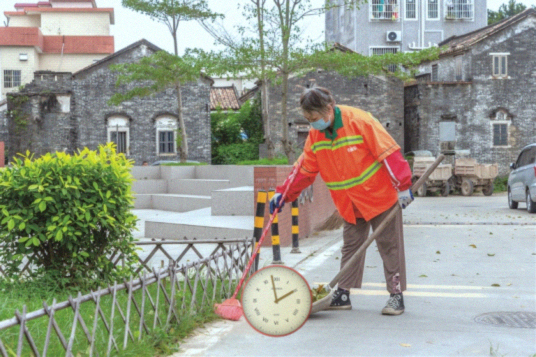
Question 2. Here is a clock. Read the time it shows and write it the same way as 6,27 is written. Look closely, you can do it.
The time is 1,58
